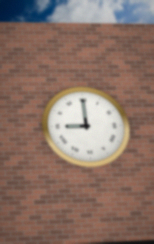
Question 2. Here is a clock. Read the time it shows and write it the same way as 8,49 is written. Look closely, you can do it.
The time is 9,00
